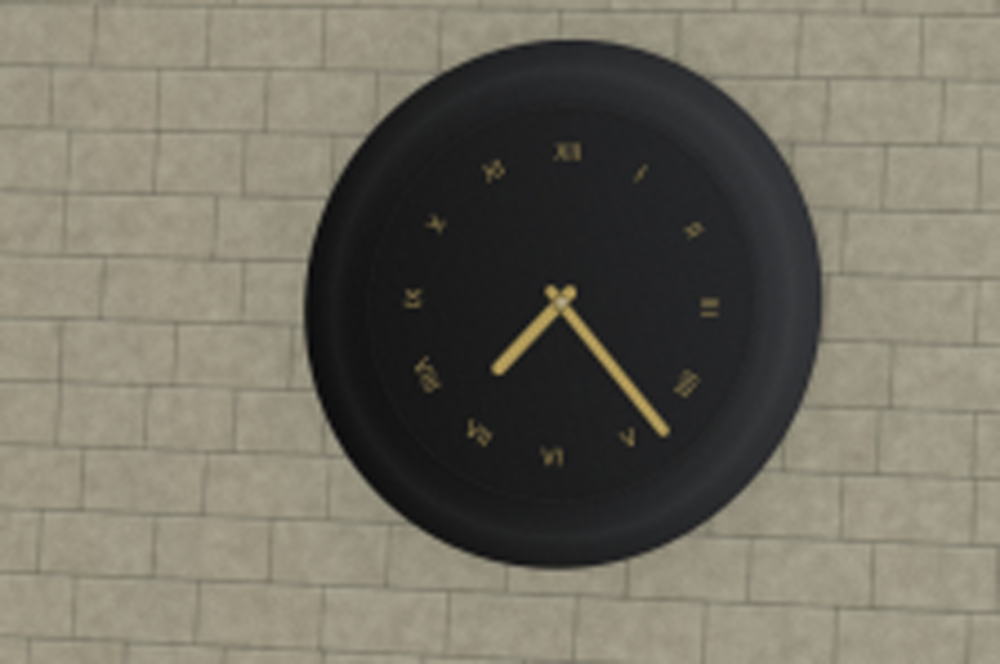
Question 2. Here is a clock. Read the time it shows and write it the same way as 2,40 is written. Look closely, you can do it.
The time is 7,23
